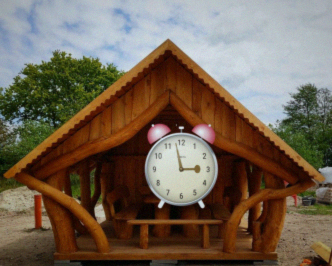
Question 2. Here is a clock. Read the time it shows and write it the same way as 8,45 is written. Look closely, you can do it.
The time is 2,58
